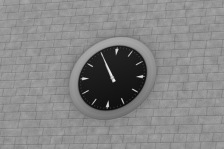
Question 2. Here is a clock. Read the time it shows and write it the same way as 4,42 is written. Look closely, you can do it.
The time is 10,55
